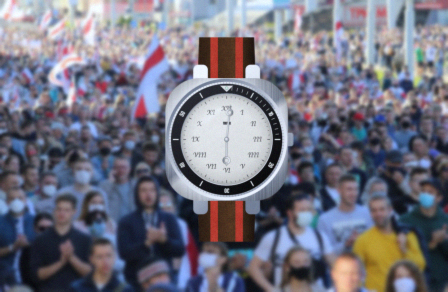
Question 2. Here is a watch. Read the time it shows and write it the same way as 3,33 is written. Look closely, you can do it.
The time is 6,01
